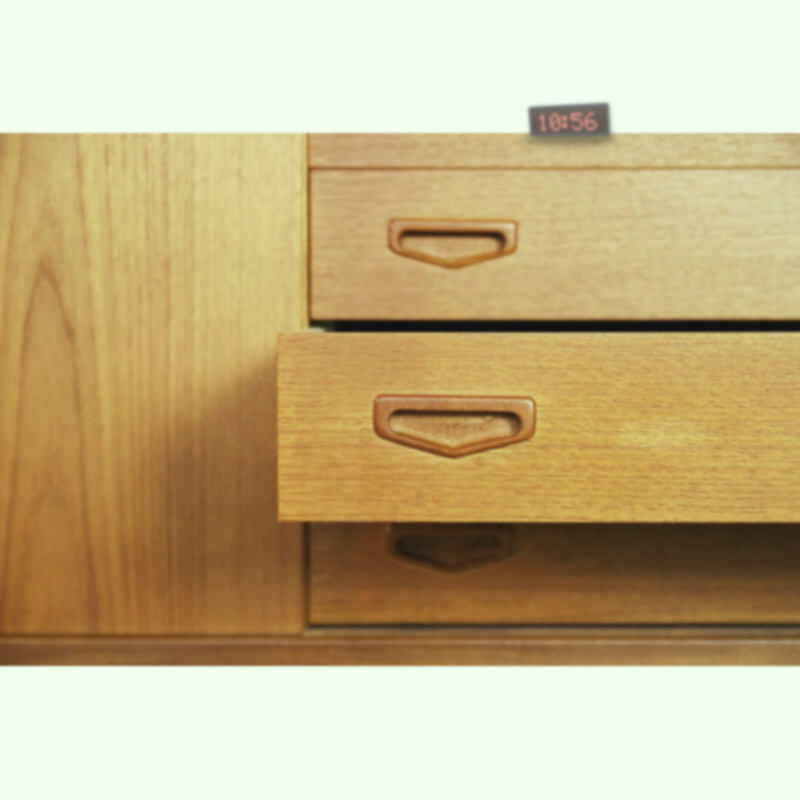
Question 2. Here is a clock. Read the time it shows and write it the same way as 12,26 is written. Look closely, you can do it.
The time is 10,56
